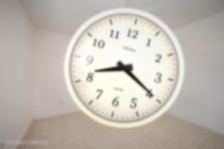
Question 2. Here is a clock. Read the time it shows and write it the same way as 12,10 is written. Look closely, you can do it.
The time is 8,20
